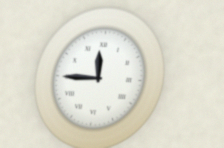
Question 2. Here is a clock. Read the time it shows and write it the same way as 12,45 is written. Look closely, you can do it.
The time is 11,45
